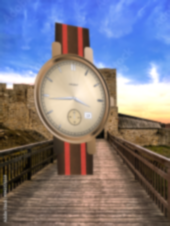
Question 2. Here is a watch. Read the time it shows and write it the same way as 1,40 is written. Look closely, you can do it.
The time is 3,44
